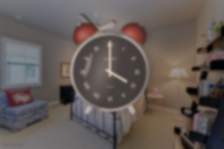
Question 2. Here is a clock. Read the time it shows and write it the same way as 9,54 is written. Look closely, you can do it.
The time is 4,00
